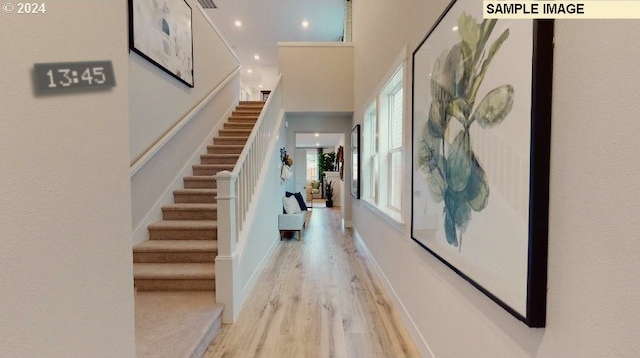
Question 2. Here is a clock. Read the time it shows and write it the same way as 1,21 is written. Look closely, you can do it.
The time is 13,45
